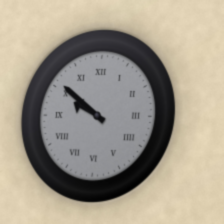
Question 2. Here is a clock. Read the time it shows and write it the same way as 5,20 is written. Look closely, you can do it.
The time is 9,51
